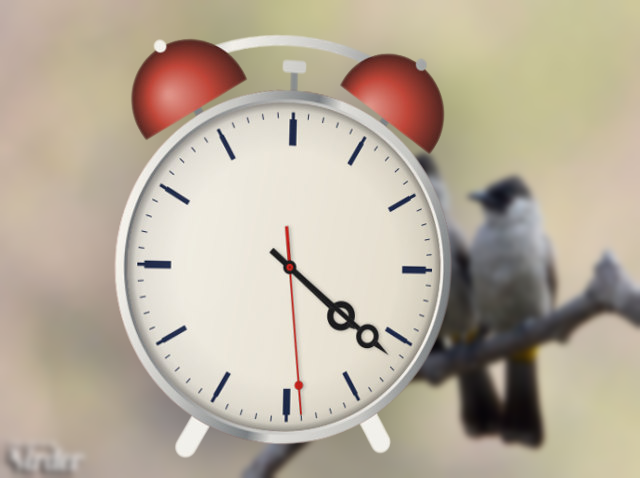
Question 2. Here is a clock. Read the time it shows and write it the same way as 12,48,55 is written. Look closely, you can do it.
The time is 4,21,29
